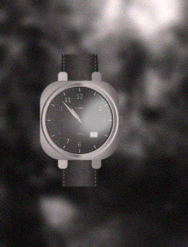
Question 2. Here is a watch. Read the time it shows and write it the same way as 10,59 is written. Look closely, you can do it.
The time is 10,53
